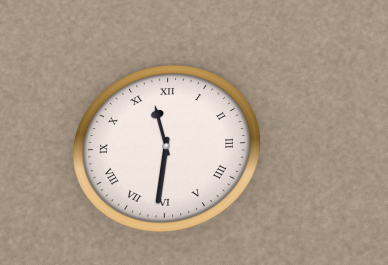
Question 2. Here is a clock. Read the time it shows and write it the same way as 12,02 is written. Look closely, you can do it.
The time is 11,31
